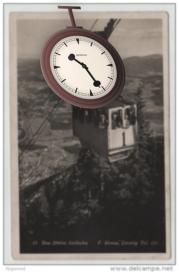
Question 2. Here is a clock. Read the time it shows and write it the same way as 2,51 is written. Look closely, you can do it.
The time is 10,26
